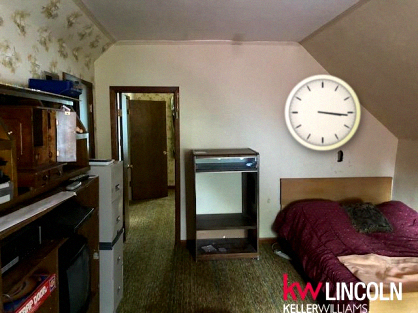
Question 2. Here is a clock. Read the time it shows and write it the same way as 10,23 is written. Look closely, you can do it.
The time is 3,16
